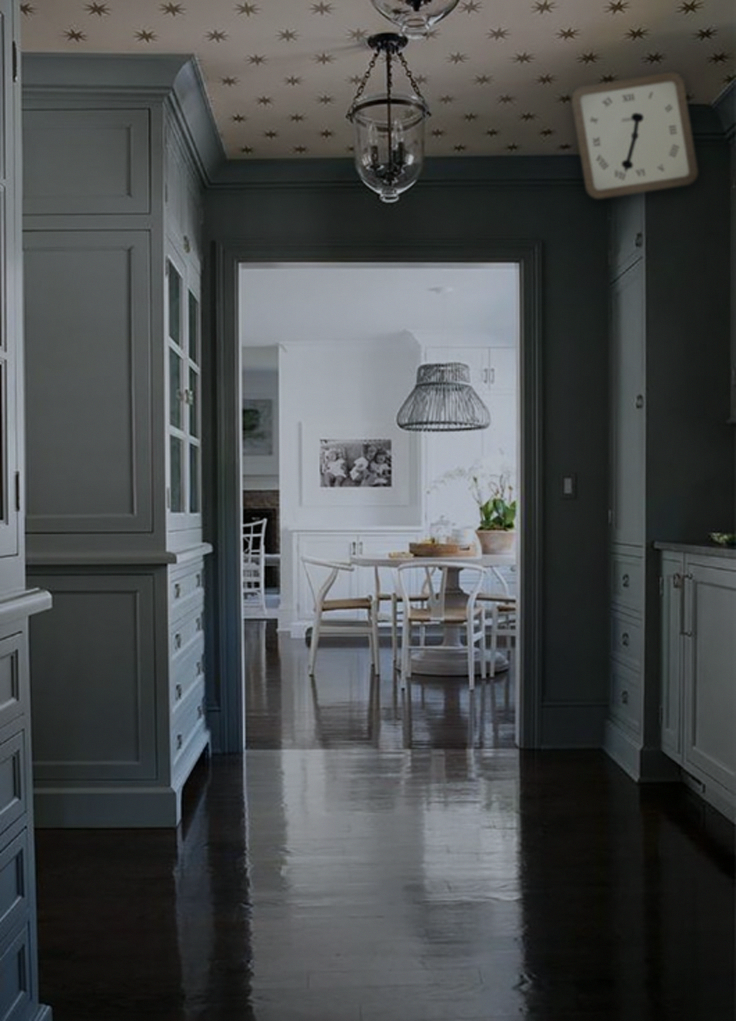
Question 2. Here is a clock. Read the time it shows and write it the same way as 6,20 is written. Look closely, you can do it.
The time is 12,34
